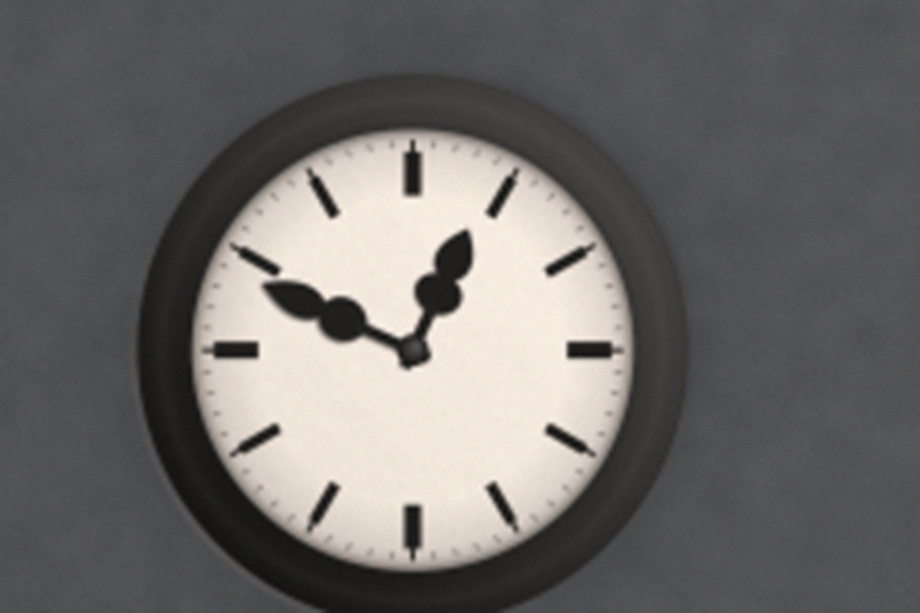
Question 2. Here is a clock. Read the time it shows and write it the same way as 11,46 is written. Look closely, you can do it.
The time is 12,49
